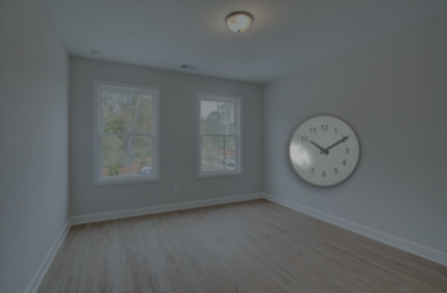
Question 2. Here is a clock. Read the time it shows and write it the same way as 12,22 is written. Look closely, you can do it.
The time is 10,10
